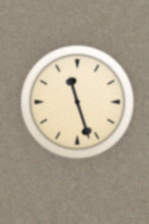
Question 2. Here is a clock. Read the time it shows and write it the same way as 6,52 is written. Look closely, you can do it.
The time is 11,27
